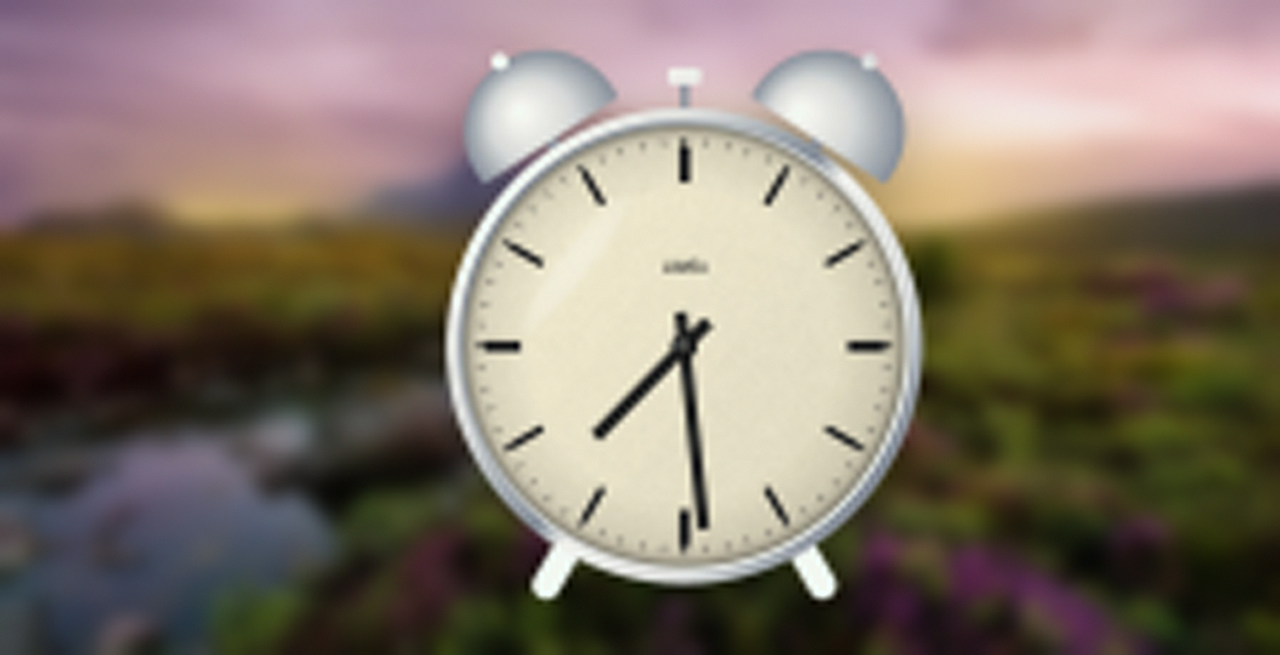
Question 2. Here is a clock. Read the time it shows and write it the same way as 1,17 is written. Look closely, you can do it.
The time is 7,29
